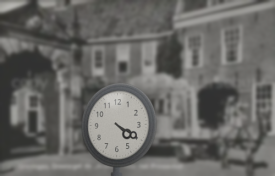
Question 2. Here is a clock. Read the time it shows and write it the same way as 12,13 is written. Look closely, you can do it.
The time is 4,20
